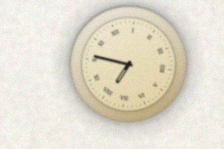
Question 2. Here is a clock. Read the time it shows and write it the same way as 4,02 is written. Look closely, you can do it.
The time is 7,51
